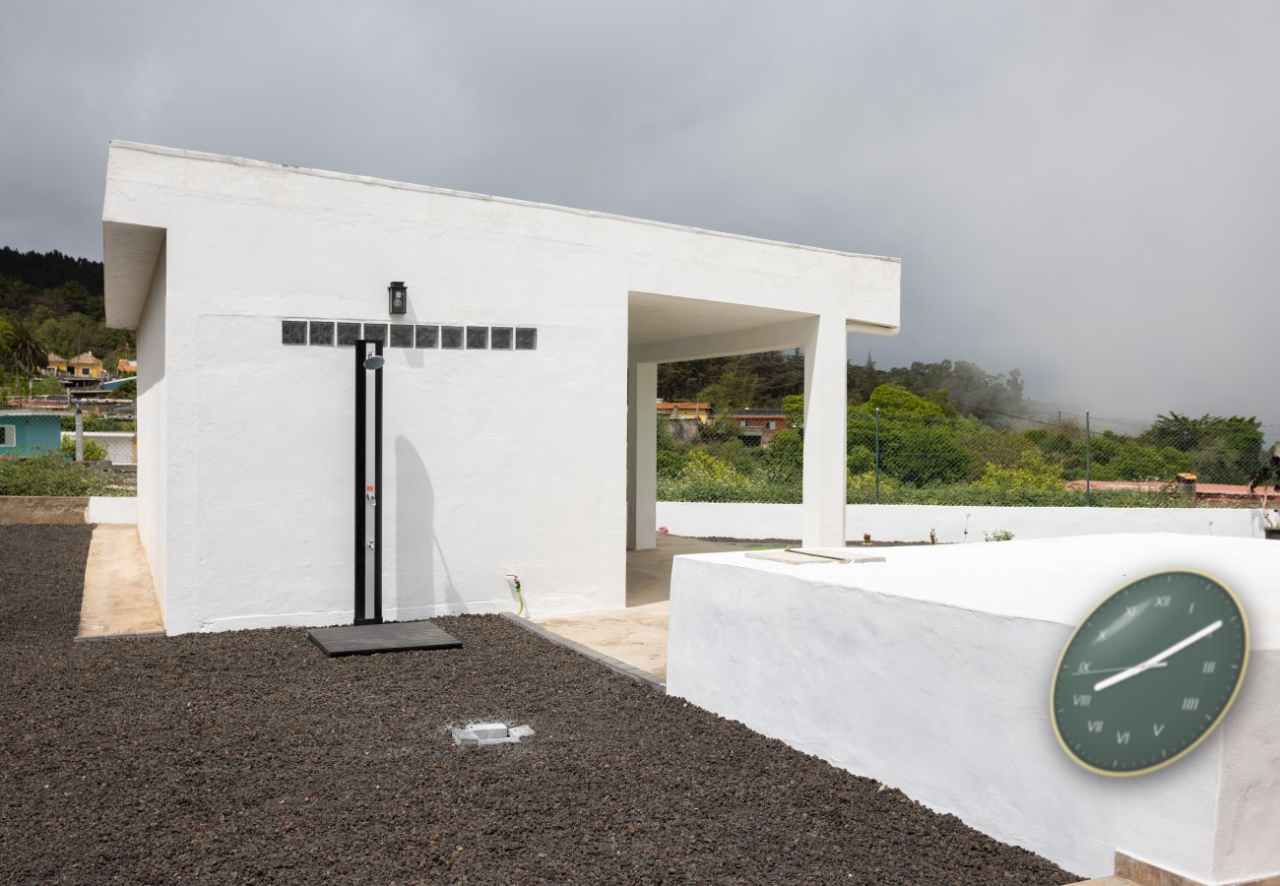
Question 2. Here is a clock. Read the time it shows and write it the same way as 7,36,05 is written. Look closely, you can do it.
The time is 8,09,44
